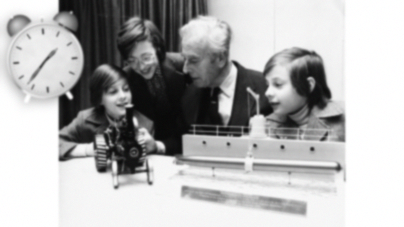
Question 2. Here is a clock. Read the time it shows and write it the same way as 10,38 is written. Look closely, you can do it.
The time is 1,37
